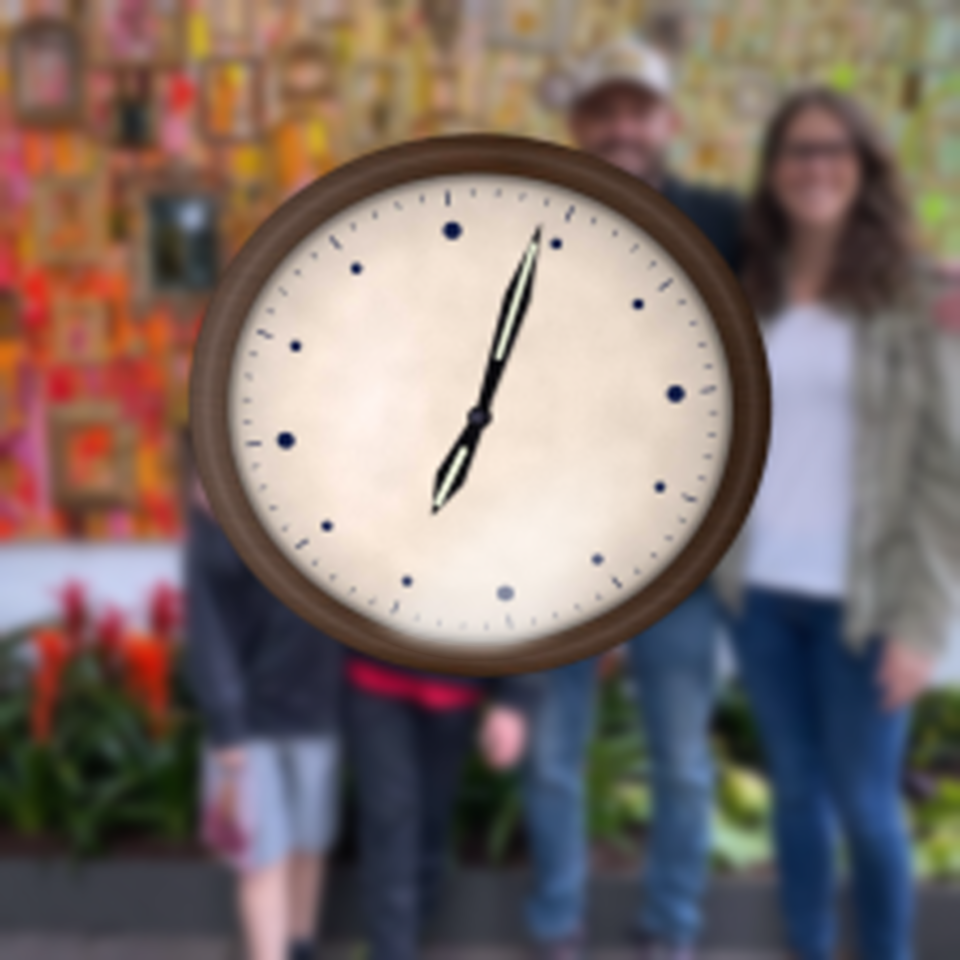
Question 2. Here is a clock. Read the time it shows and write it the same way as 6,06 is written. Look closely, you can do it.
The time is 7,04
